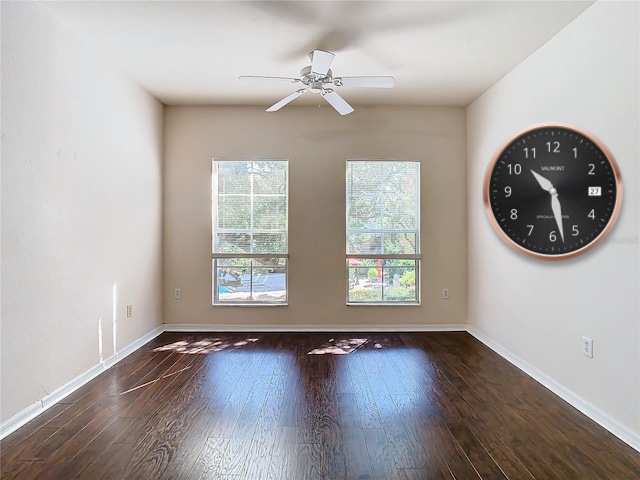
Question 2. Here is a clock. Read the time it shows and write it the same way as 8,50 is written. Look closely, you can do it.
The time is 10,28
